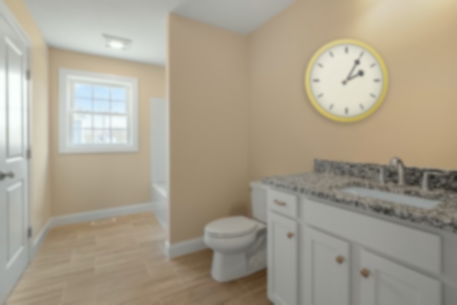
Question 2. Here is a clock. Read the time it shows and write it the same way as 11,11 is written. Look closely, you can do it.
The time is 2,05
